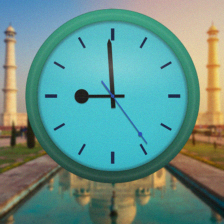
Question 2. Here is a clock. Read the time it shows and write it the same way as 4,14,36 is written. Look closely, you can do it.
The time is 8,59,24
